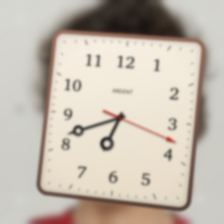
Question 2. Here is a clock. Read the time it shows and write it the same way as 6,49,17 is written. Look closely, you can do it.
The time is 6,41,18
